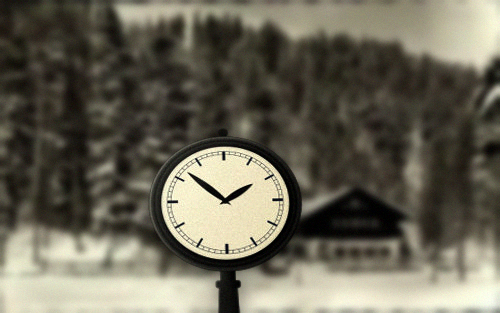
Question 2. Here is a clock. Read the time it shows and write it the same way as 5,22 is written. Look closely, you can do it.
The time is 1,52
